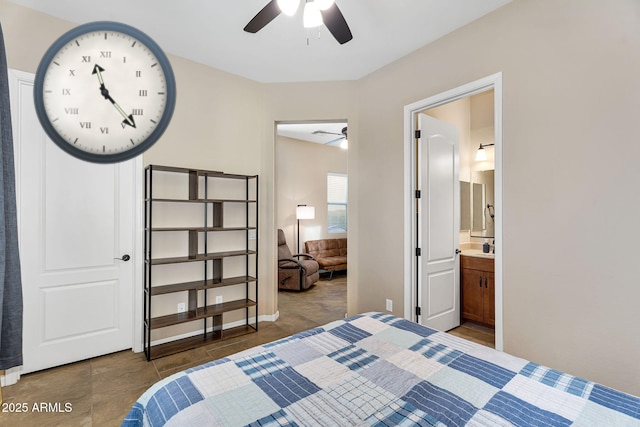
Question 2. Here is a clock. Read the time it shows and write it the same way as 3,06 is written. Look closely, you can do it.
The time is 11,23
